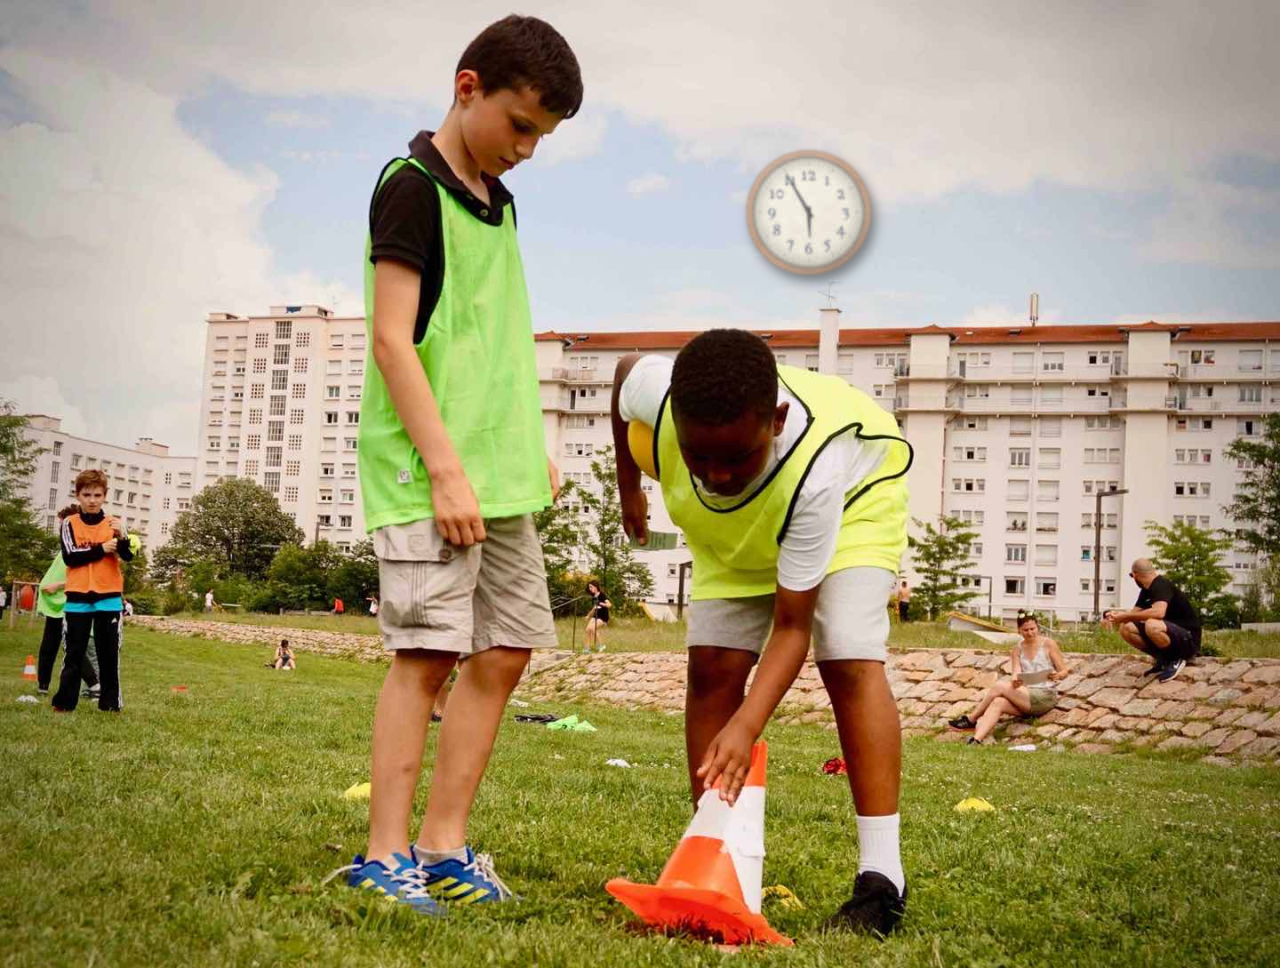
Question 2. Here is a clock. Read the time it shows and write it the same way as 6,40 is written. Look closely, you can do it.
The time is 5,55
